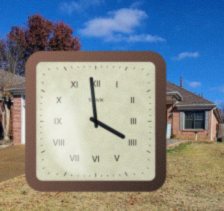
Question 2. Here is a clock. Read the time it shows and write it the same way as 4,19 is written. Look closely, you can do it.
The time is 3,59
